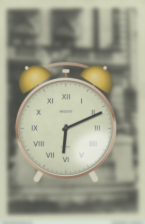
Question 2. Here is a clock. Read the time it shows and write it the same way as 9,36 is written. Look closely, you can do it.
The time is 6,11
